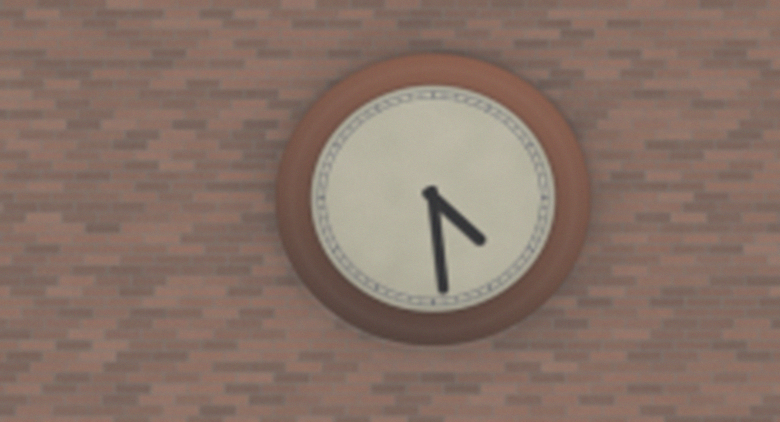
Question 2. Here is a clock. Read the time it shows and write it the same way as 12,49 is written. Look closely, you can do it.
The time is 4,29
